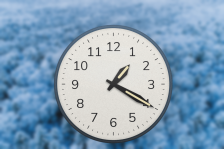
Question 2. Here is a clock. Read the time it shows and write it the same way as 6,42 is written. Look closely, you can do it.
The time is 1,20
